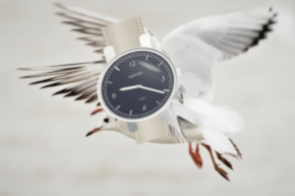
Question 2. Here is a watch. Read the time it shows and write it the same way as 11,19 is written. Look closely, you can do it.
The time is 9,21
